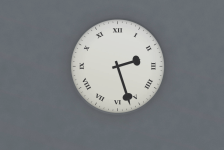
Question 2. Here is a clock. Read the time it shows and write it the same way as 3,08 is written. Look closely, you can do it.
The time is 2,27
